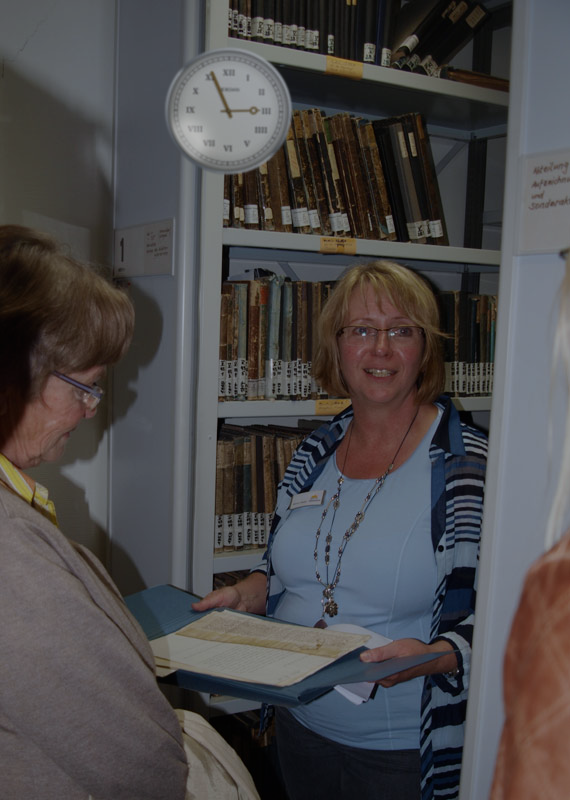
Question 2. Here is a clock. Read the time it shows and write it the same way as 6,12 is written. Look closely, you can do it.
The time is 2,56
